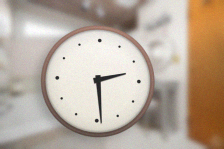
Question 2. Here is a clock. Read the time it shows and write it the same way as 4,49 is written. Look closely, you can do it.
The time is 2,29
